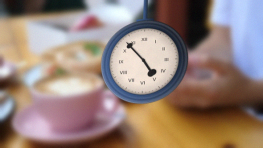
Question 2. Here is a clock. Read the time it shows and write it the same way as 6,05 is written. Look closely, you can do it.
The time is 4,53
